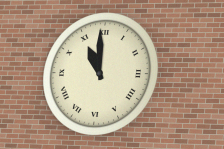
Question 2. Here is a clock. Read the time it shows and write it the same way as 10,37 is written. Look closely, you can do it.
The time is 10,59
